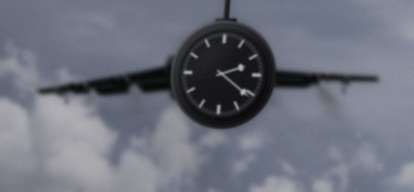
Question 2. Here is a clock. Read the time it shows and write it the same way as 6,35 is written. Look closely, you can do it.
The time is 2,21
